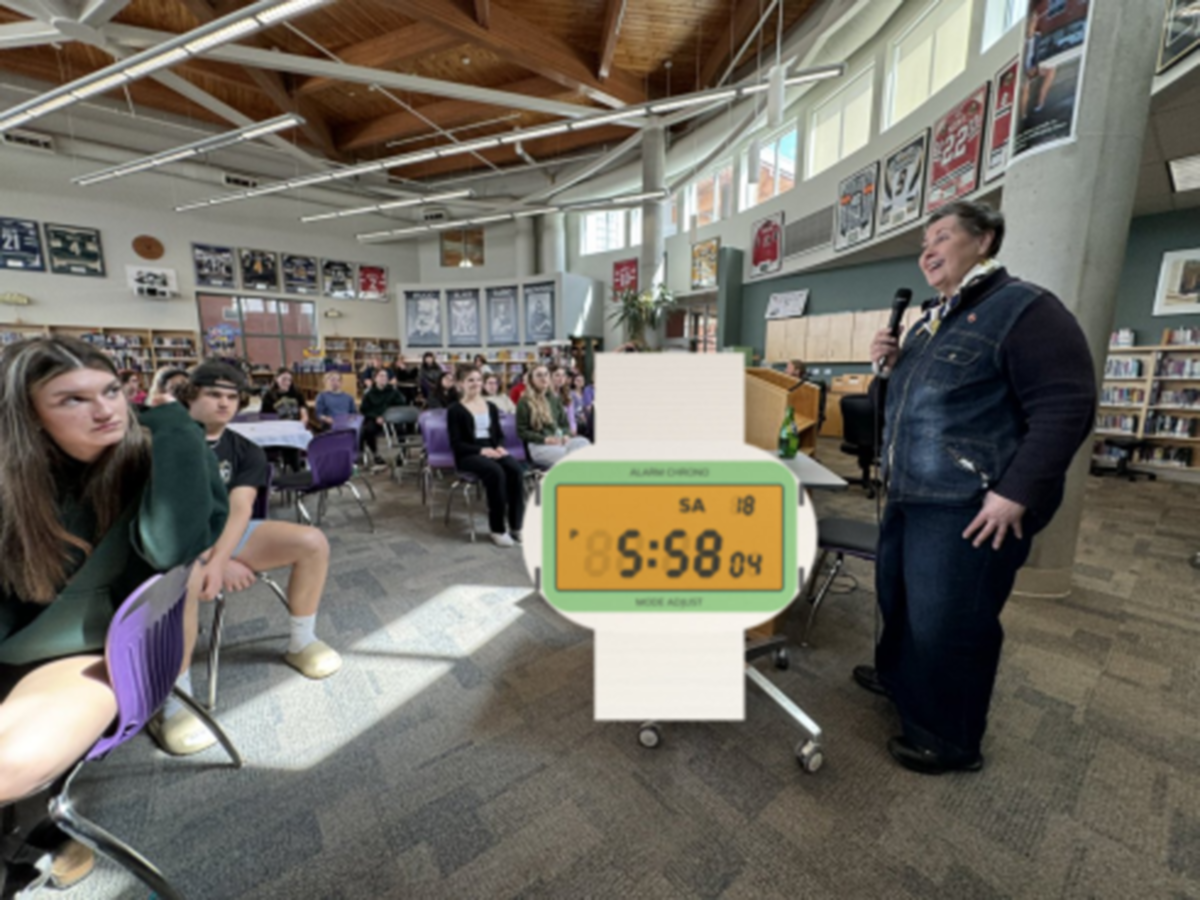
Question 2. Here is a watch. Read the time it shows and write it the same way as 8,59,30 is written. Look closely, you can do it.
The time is 5,58,04
